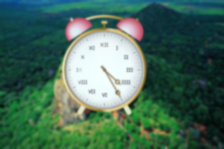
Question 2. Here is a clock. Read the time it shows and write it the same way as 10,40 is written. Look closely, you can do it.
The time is 4,25
